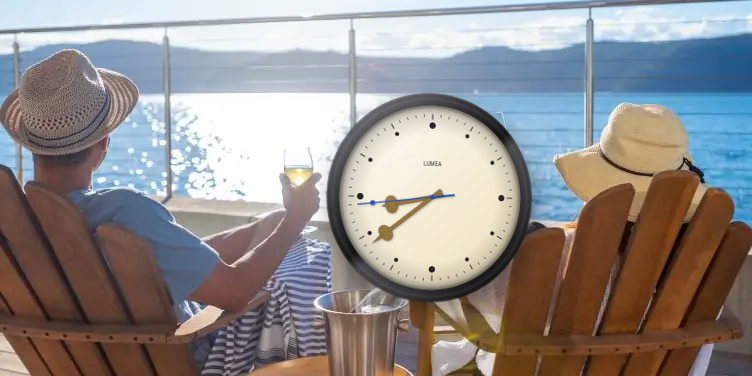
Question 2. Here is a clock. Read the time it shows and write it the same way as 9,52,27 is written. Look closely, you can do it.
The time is 8,38,44
